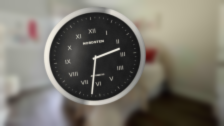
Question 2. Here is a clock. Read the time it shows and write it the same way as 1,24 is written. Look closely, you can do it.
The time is 2,32
